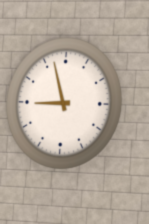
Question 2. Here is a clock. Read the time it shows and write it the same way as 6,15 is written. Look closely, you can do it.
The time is 8,57
